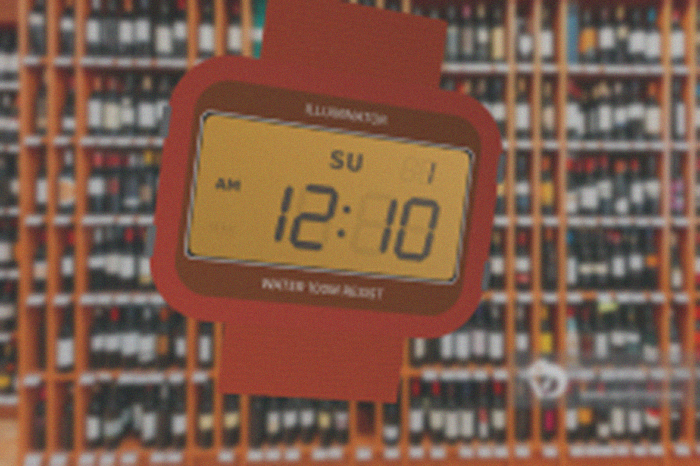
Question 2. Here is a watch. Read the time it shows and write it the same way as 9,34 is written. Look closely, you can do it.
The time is 12,10
